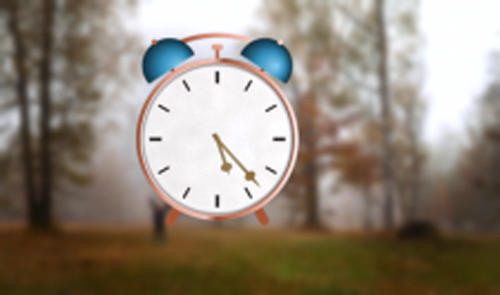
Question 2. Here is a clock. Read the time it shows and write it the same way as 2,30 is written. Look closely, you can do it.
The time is 5,23
